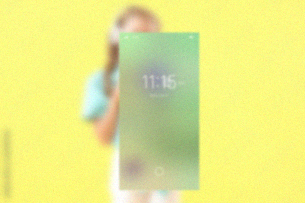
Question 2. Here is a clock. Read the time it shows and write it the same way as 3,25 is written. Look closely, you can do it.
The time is 11,15
